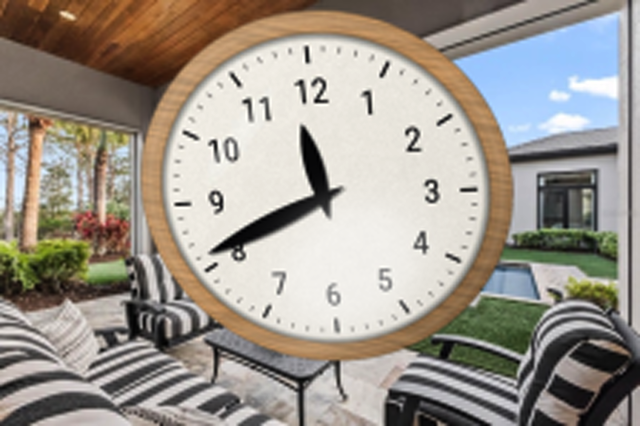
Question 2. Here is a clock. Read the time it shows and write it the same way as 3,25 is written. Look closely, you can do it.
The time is 11,41
